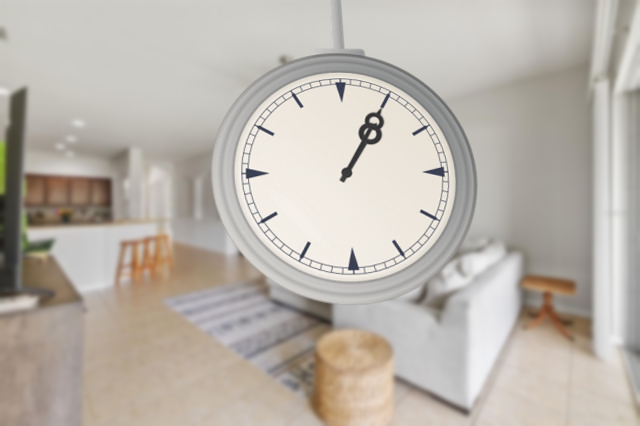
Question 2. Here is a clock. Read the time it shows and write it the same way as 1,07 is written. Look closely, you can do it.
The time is 1,05
